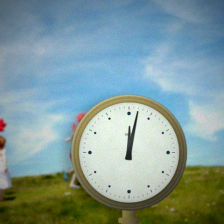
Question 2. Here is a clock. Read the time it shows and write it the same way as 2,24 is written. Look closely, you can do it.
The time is 12,02
